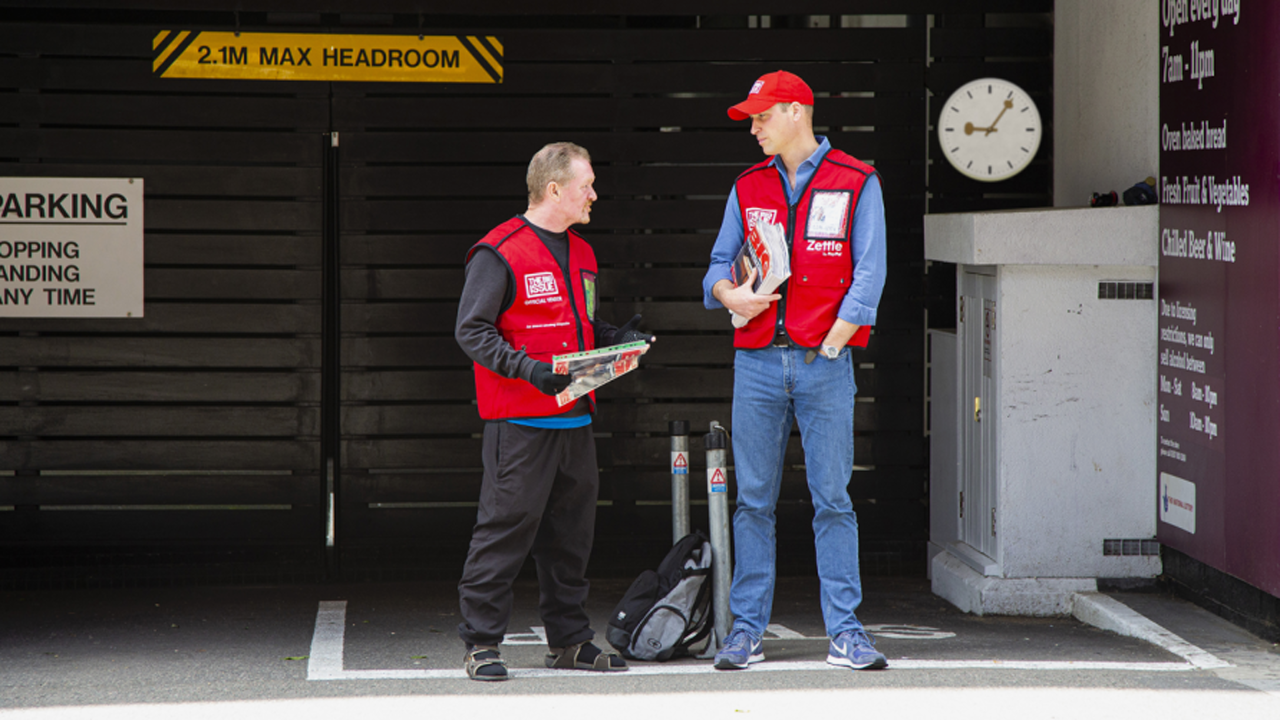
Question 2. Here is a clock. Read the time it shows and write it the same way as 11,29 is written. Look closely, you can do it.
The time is 9,06
